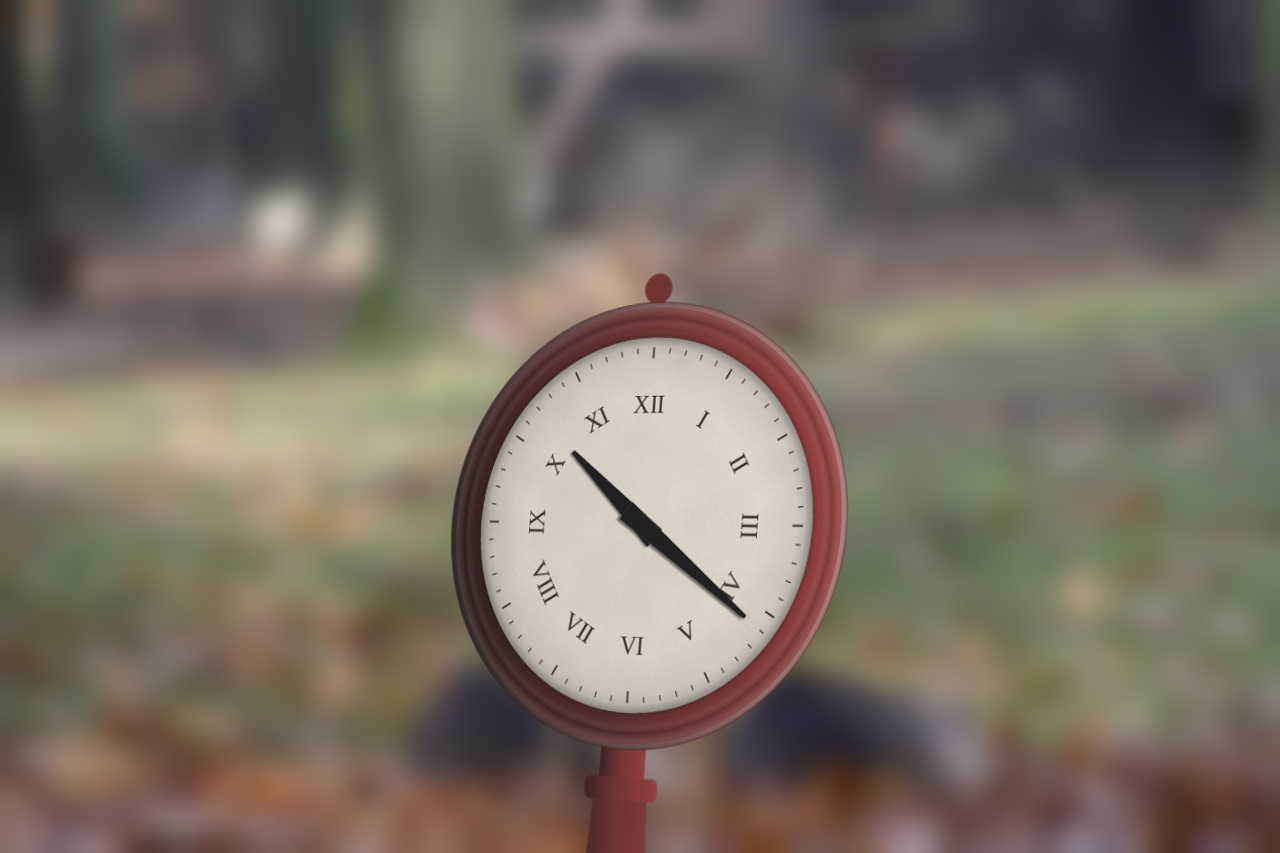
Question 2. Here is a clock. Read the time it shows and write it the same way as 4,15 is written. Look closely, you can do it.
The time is 10,21
